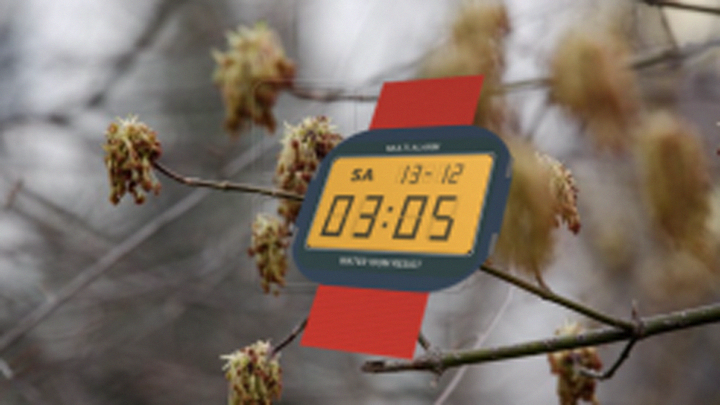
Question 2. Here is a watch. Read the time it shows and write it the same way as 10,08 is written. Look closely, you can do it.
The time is 3,05
